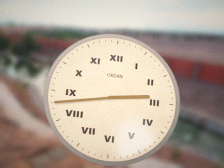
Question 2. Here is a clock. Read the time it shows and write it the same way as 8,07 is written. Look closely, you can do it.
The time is 2,43
